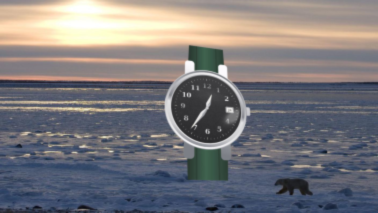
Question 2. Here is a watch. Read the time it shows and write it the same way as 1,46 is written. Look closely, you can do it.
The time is 12,36
